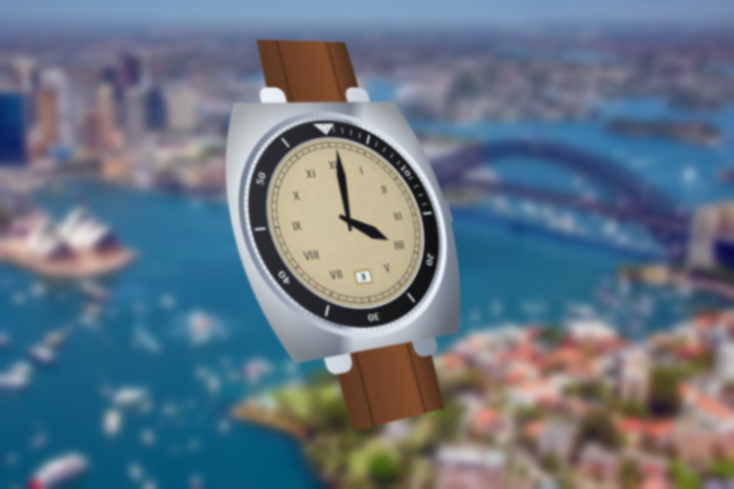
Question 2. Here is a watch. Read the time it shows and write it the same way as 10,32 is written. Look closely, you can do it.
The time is 4,01
